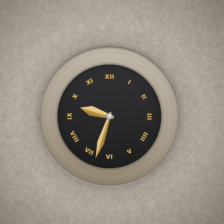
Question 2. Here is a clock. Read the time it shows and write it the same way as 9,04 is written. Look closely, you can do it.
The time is 9,33
